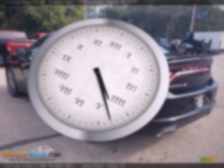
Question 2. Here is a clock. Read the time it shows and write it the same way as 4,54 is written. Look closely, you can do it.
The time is 4,23
